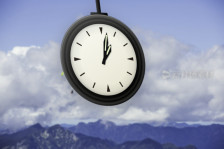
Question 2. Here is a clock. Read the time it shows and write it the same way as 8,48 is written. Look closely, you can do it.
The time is 1,02
